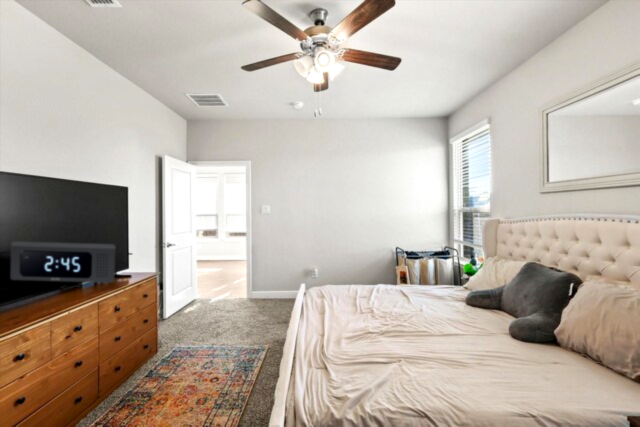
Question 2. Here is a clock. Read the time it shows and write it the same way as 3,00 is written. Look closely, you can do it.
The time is 2,45
